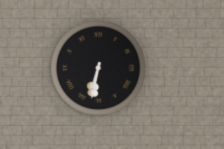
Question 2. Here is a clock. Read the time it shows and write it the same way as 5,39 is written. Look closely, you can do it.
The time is 6,32
